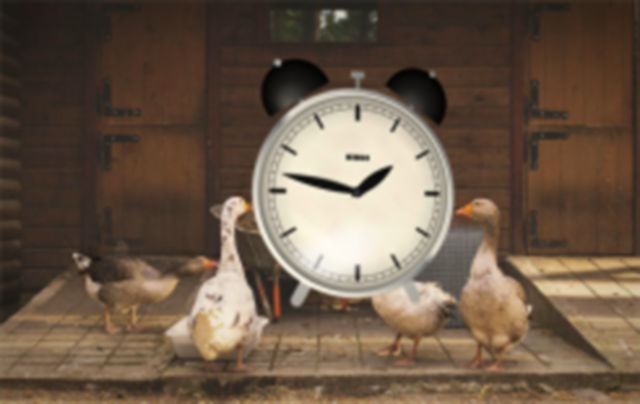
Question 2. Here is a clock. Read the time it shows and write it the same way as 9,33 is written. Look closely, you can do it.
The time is 1,47
